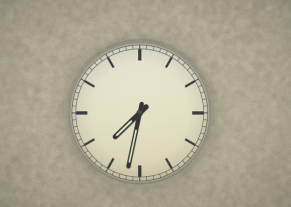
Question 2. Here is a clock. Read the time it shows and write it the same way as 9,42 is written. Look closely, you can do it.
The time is 7,32
